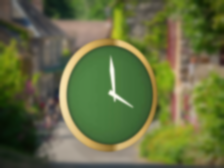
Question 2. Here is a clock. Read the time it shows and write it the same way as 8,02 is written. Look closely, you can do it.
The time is 3,59
